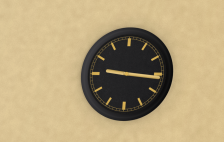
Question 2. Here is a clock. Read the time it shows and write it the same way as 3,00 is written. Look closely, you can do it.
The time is 9,16
